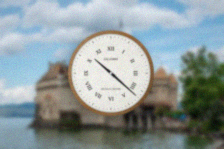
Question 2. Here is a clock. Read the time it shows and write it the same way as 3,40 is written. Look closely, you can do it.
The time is 10,22
